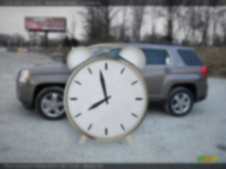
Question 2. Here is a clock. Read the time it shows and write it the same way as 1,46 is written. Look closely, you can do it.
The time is 7,58
